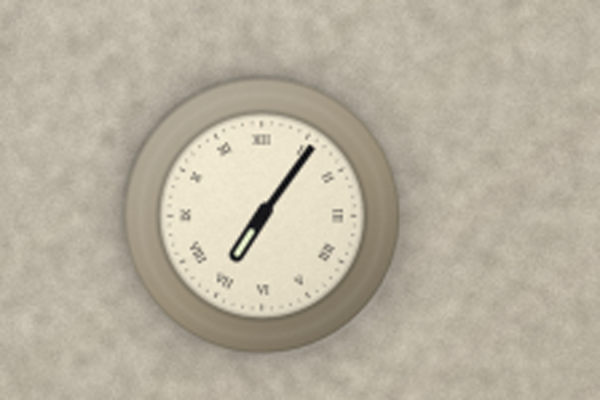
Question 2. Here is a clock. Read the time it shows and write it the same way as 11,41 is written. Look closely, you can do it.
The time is 7,06
